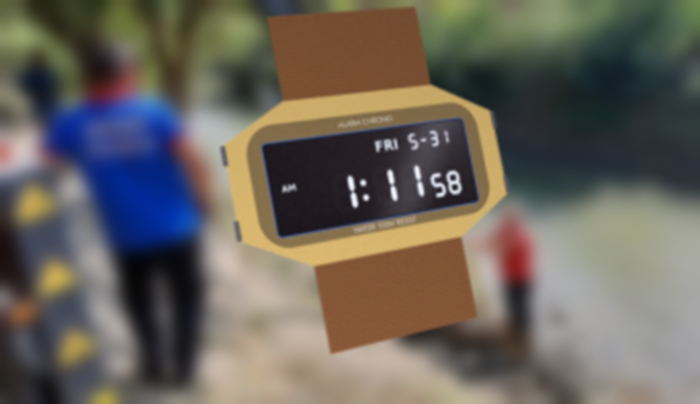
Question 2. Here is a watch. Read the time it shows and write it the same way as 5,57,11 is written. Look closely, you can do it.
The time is 1,11,58
